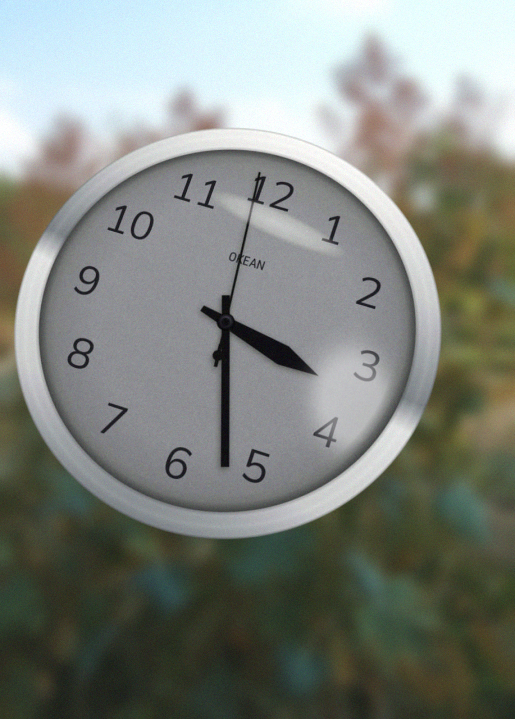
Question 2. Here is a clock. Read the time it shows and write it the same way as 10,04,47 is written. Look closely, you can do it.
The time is 3,26,59
